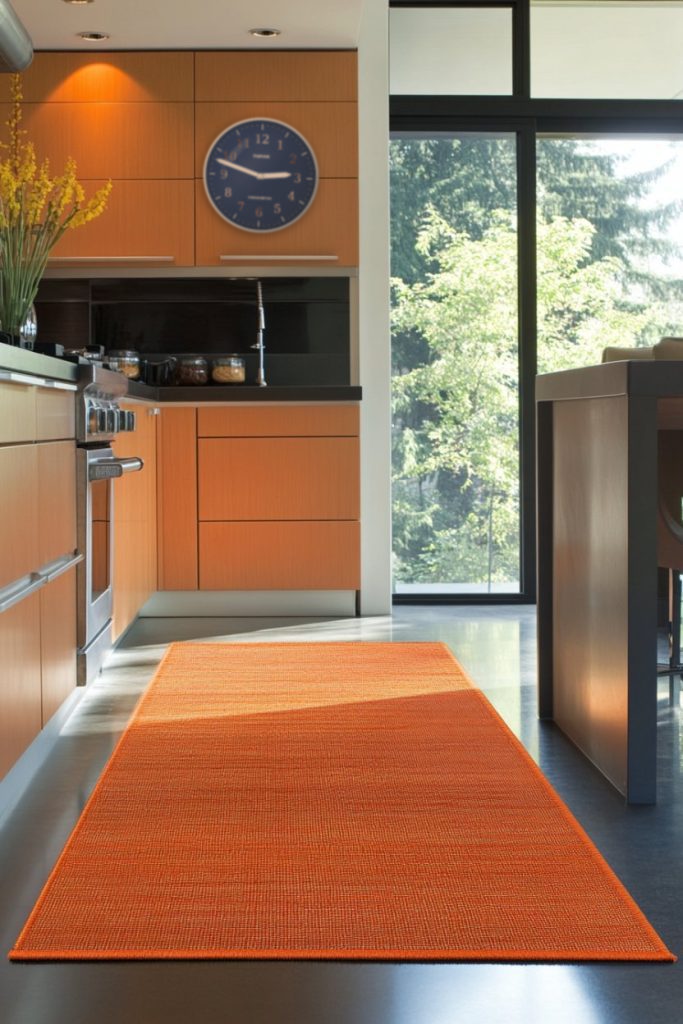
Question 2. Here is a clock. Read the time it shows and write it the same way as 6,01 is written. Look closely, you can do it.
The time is 2,48
